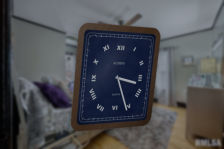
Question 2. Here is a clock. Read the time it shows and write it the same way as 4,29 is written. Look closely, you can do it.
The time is 3,26
